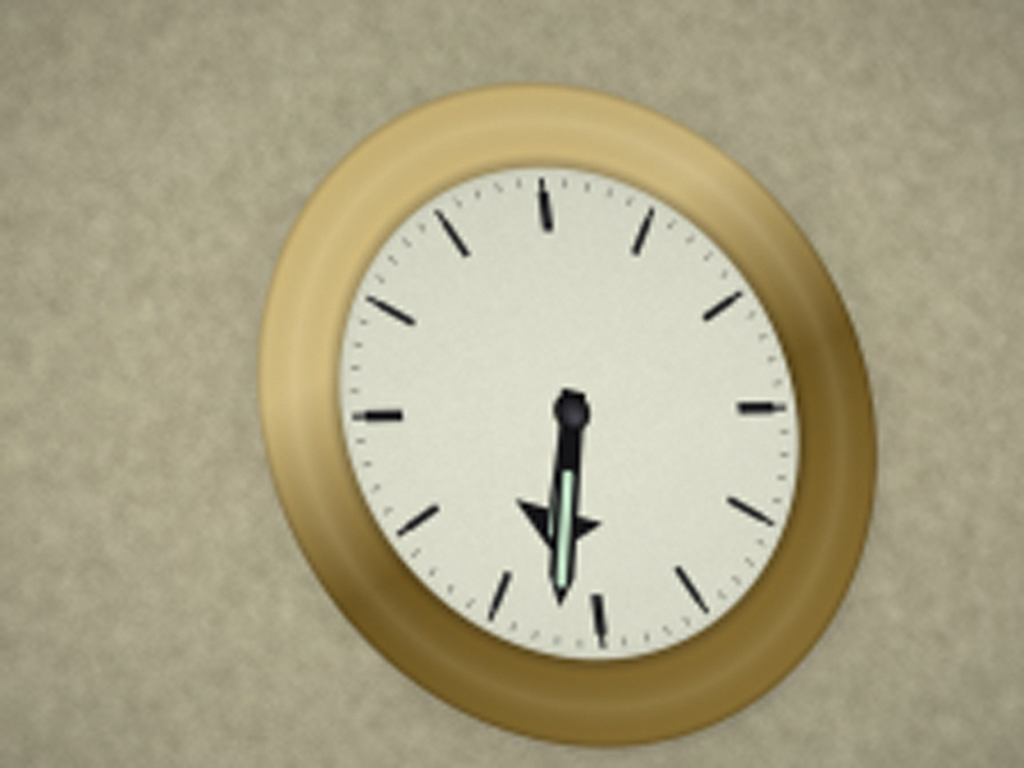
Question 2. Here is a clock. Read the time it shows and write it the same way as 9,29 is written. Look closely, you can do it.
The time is 6,32
